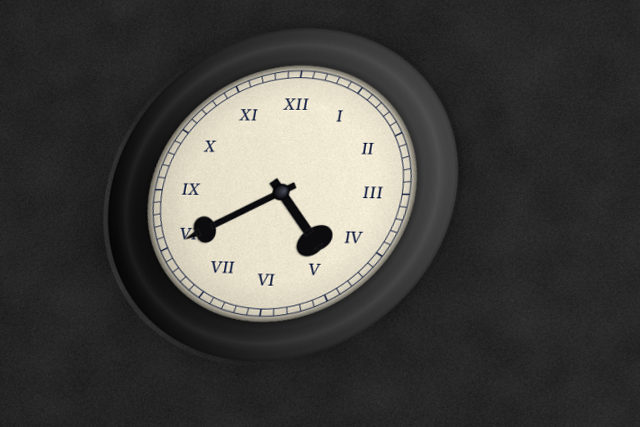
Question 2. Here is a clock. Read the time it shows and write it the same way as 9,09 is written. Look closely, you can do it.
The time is 4,40
